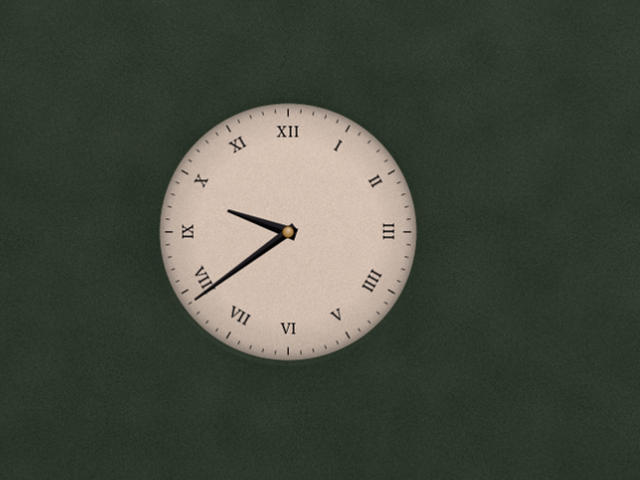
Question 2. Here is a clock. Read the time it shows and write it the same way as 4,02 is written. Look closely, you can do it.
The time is 9,39
